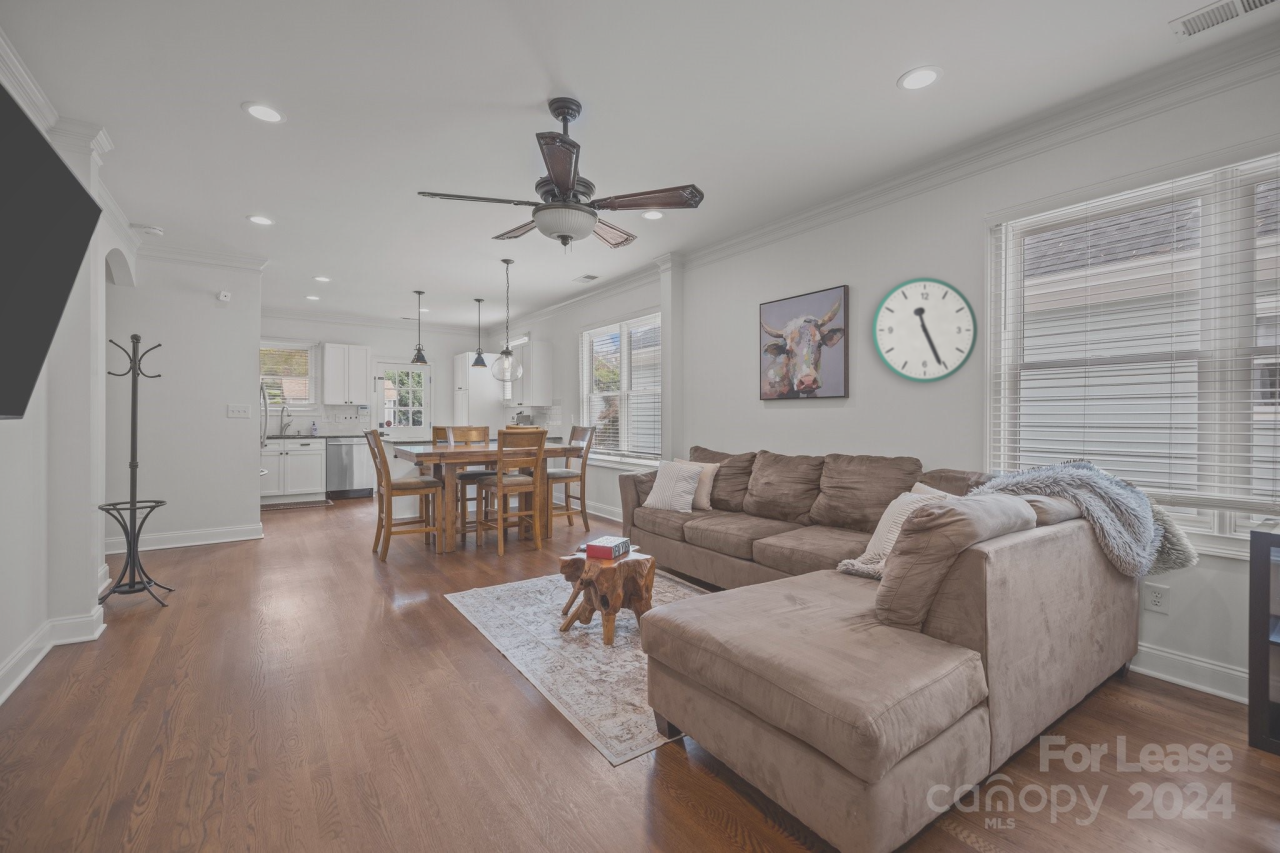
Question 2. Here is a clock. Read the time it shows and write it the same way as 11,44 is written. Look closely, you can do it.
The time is 11,26
